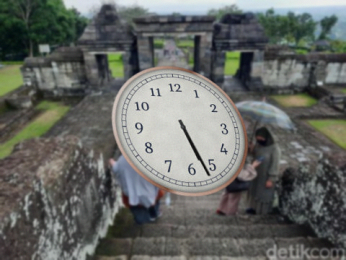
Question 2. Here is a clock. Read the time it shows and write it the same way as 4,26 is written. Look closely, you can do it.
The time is 5,27
